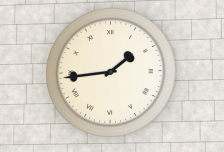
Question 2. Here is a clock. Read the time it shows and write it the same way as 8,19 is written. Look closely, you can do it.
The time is 1,44
